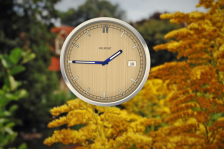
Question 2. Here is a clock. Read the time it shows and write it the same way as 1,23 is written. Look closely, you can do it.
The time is 1,45
